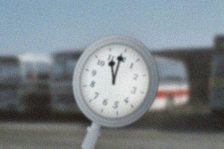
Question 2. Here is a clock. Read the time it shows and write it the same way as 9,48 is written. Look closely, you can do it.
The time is 10,59
